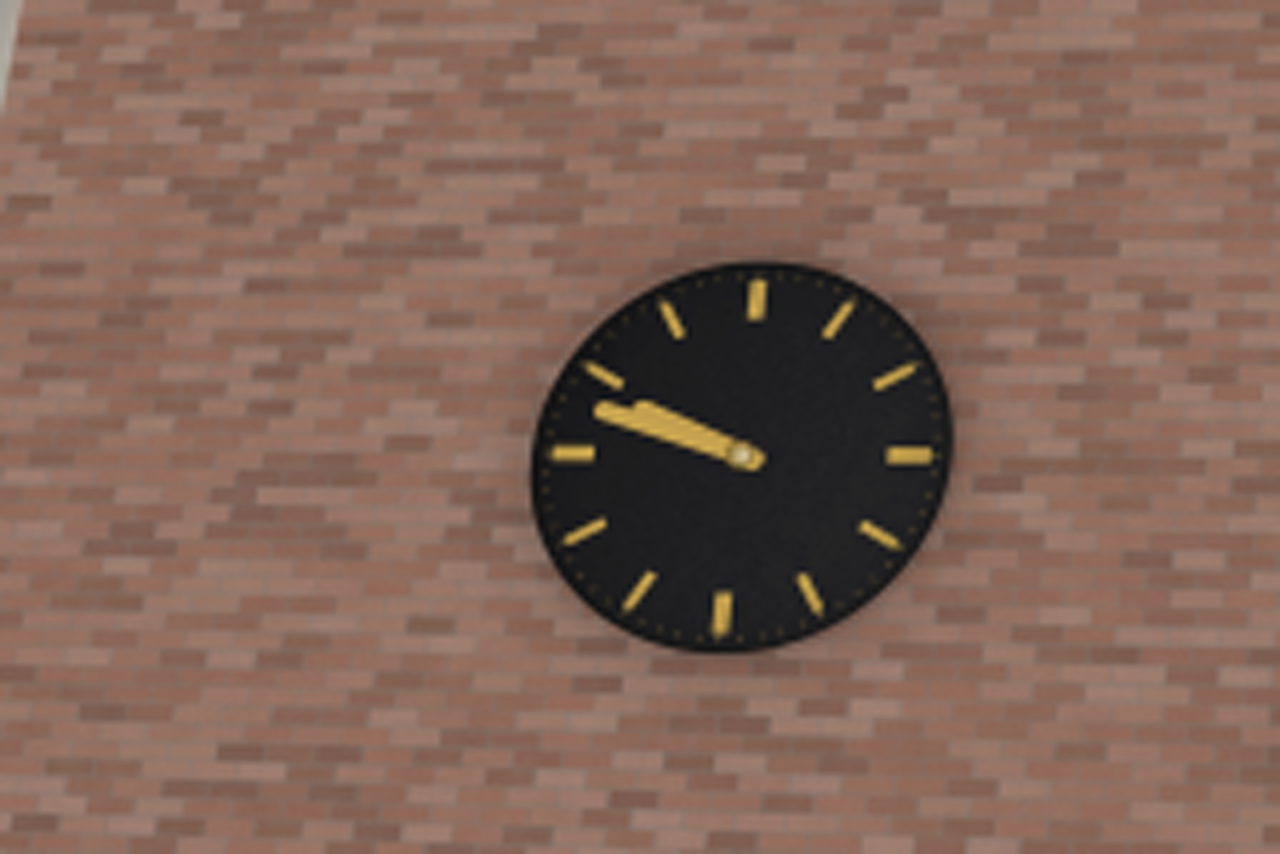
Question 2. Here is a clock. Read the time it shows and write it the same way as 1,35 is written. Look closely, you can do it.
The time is 9,48
